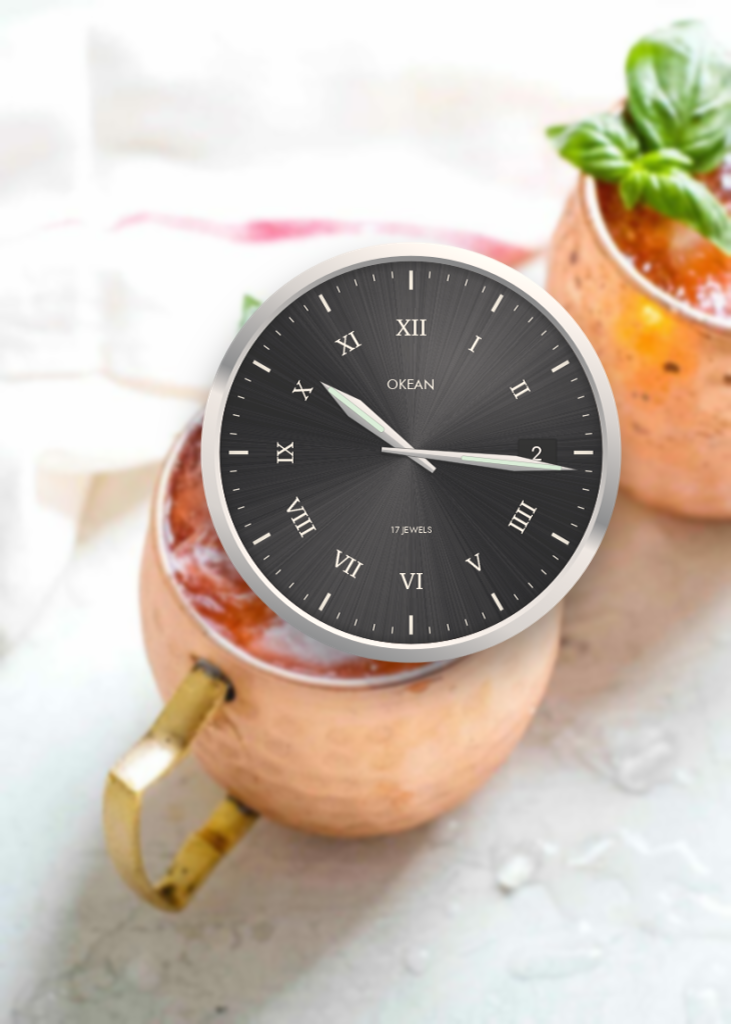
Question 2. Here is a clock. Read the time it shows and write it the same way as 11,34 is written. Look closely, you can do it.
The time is 10,16
